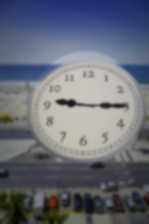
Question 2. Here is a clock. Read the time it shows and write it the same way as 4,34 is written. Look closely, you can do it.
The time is 9,15
